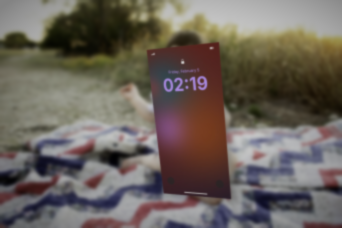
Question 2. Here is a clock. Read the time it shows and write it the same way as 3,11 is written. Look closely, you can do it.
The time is 2,19
